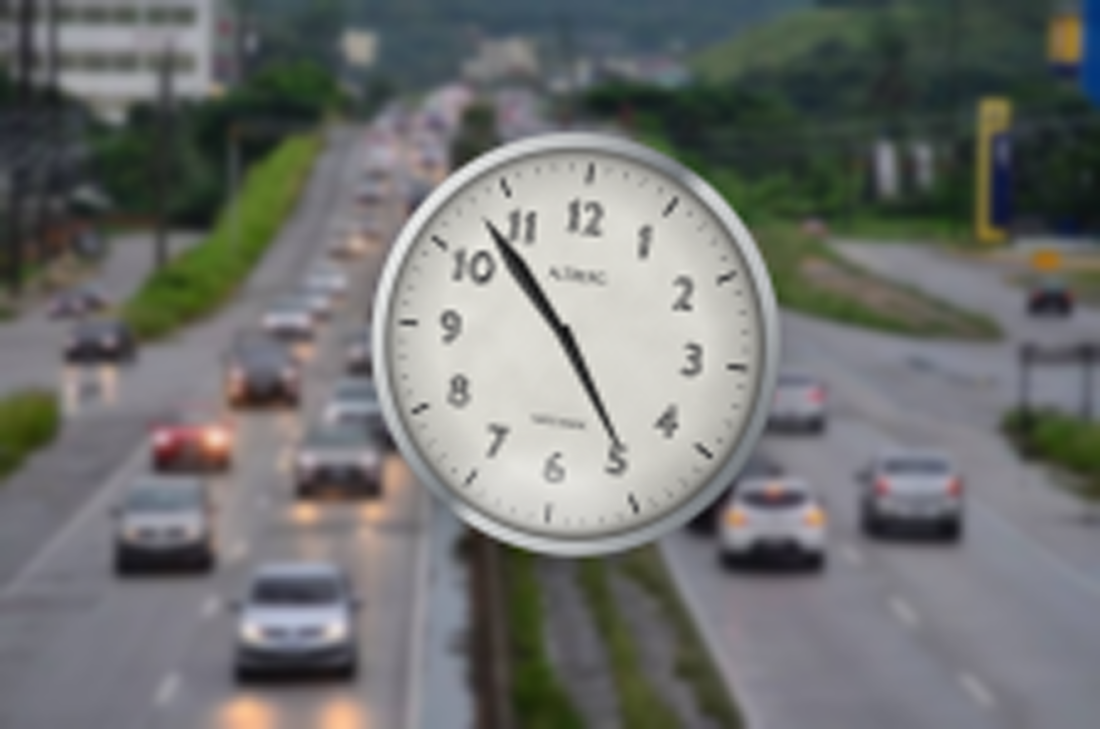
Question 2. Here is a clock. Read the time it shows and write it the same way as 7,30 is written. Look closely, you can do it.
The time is 4,53
